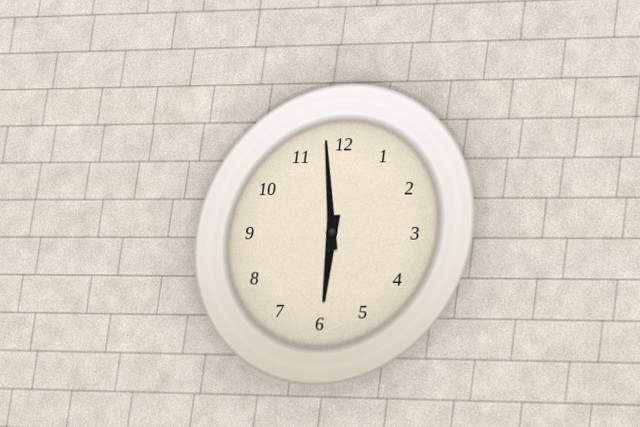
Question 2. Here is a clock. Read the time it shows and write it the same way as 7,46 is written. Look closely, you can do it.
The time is 5,58
